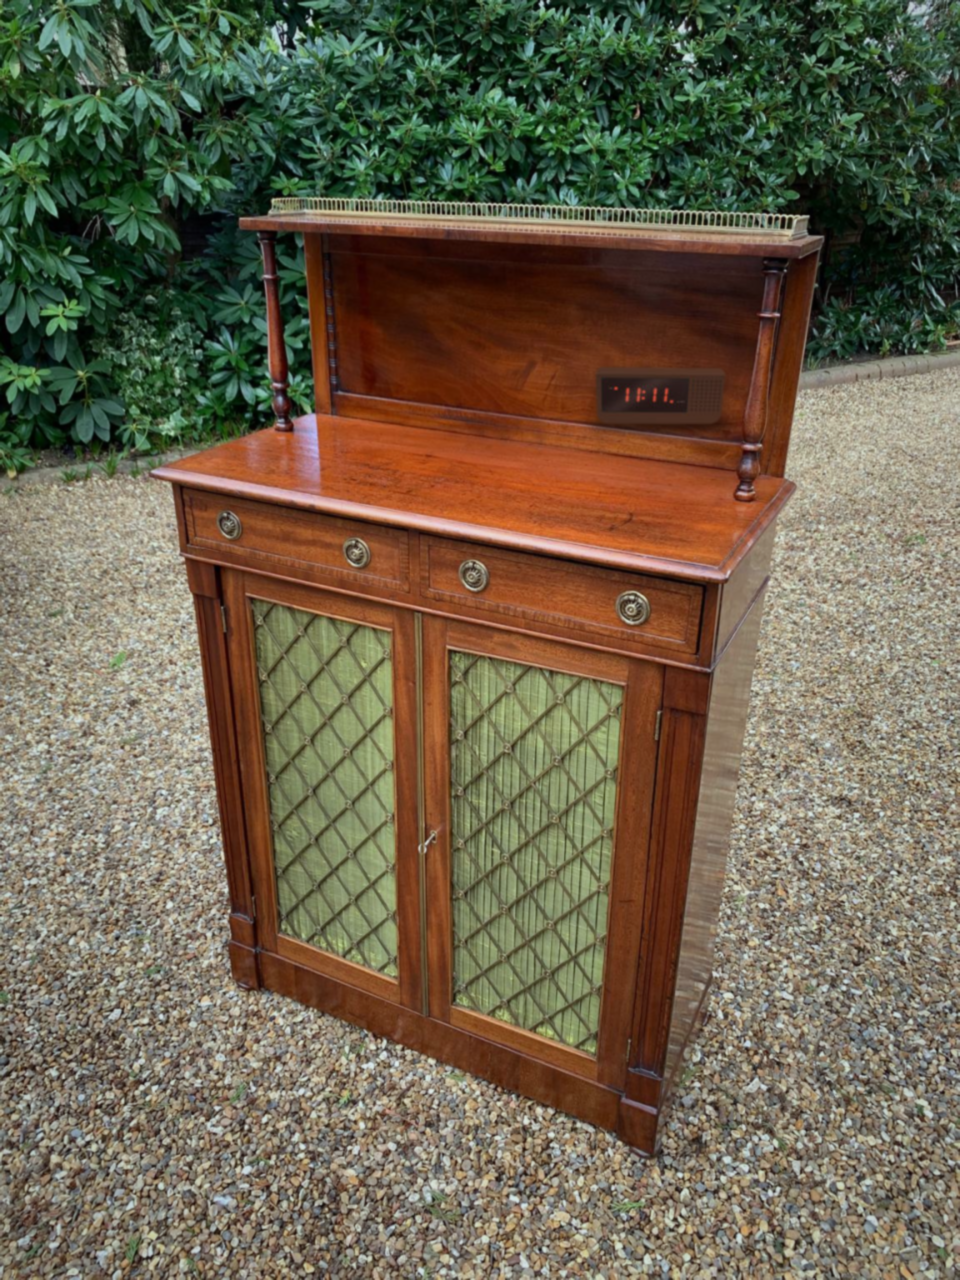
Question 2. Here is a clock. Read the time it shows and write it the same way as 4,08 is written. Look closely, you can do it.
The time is 11,11
